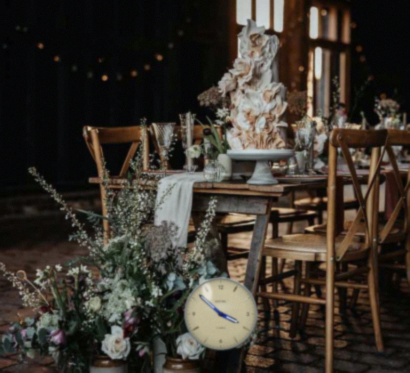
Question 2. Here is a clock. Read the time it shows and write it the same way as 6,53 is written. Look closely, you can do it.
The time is 3,52
